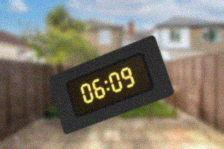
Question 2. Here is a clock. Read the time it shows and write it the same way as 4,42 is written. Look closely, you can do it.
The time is 6,09
